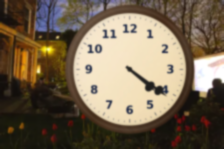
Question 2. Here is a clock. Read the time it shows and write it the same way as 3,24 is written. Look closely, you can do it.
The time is 4,21
